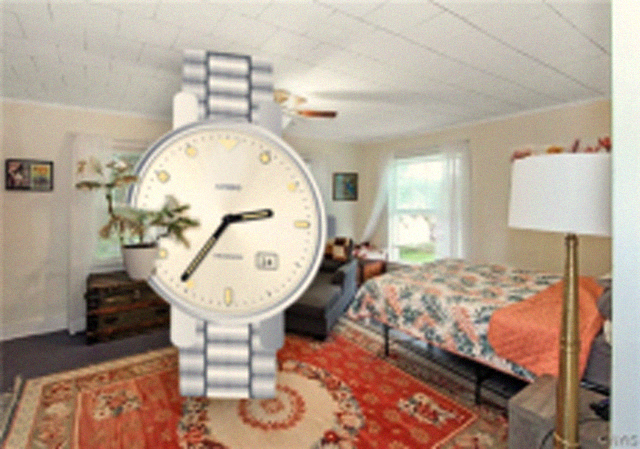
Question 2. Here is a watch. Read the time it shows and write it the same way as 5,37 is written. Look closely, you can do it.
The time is 2,36
